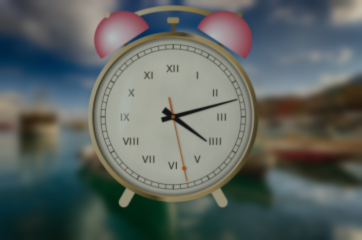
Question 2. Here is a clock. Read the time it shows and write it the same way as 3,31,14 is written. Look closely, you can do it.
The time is 4,12,28
